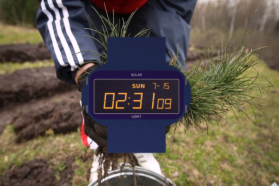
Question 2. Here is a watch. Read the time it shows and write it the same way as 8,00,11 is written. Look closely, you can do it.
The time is 2,31,09
